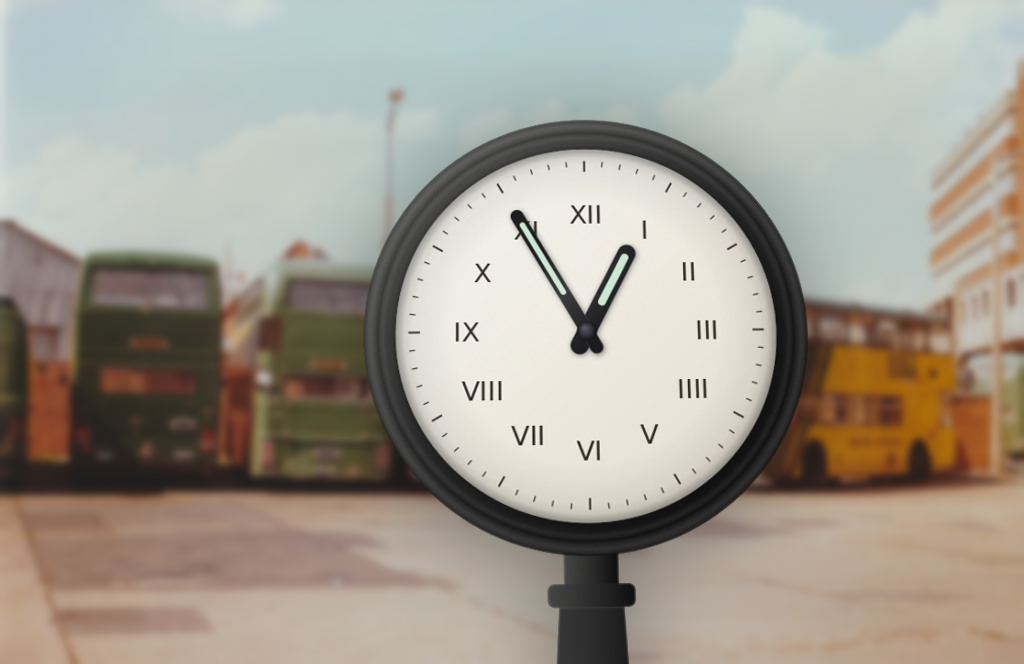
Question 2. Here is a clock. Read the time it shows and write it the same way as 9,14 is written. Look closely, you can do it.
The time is 12,55
